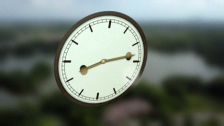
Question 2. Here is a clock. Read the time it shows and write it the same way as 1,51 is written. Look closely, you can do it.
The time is 8,13
